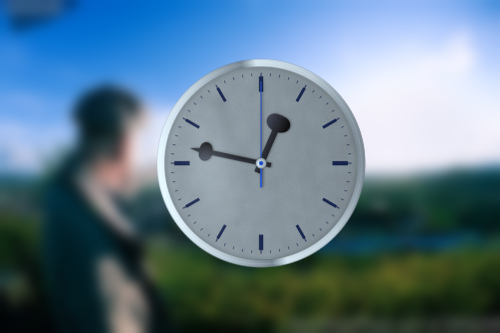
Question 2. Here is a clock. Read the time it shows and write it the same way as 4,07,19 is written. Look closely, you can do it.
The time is 12,47,00
